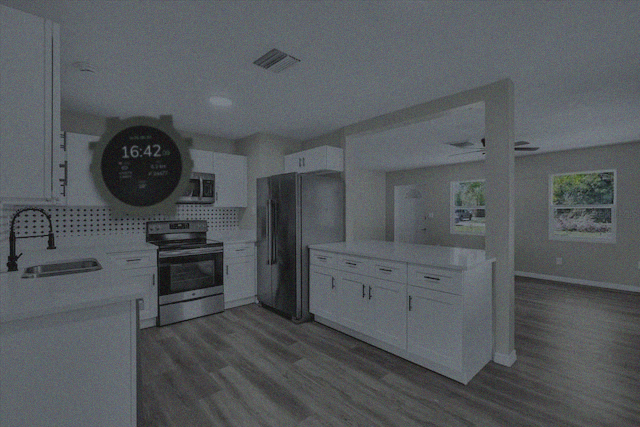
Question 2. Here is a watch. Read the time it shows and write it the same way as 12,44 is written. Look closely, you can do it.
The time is 16,42
